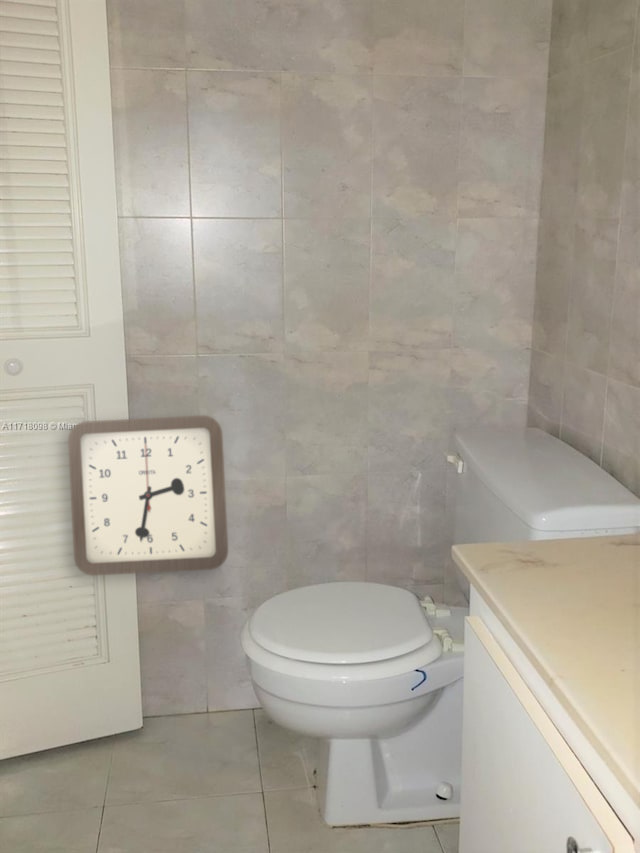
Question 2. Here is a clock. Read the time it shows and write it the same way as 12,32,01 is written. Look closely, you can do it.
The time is 2,32,00
